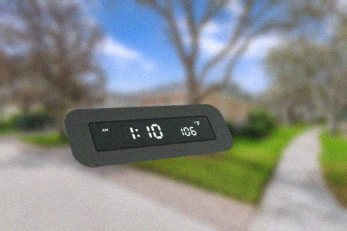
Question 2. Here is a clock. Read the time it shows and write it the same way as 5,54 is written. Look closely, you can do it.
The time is 1,10
